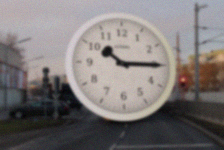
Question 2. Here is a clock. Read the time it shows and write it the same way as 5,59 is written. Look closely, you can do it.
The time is 10,15
